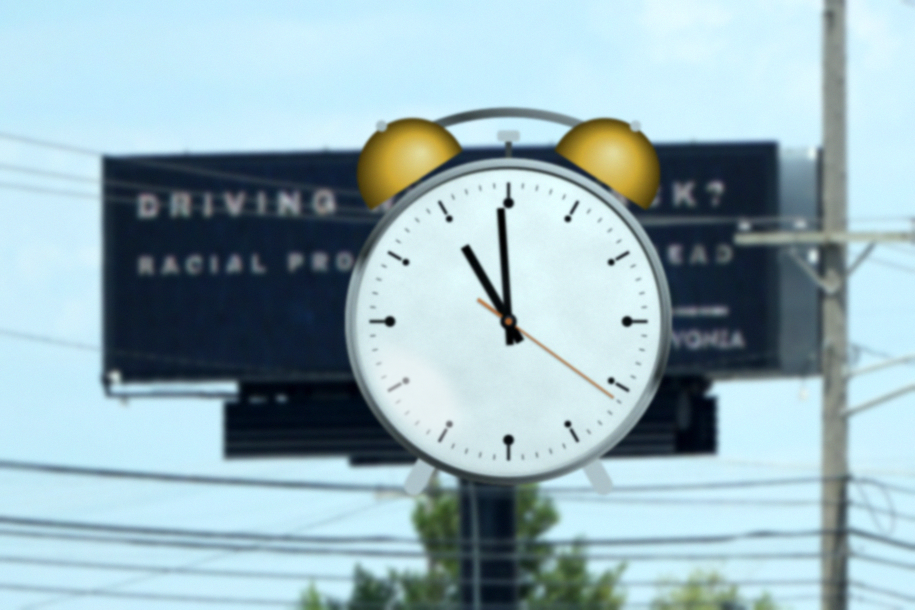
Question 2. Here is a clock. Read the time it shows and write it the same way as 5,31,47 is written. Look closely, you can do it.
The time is 10,59,21
